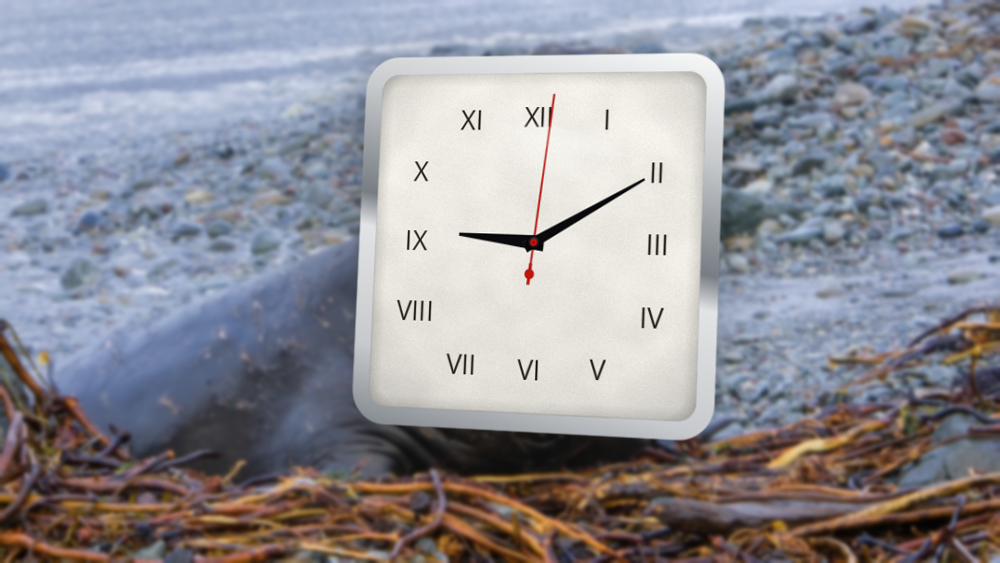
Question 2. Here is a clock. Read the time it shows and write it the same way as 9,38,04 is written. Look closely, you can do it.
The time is 9,10,01
